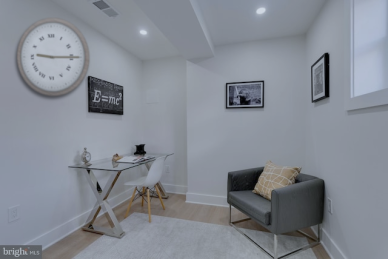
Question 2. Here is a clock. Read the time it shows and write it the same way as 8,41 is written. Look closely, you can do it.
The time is 9,15
